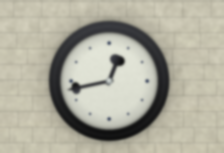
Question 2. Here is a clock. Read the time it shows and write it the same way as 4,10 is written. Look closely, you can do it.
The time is 12,43
